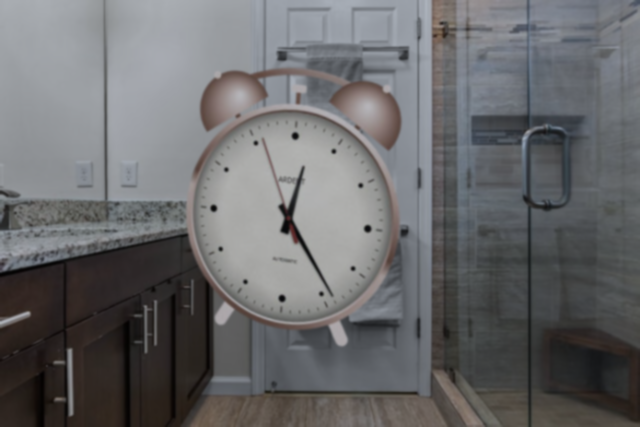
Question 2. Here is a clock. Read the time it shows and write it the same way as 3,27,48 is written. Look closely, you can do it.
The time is 12,23,56
